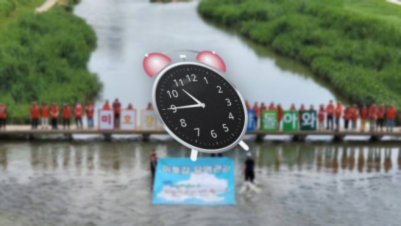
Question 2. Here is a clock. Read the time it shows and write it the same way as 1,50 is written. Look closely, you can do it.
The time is 10,45
